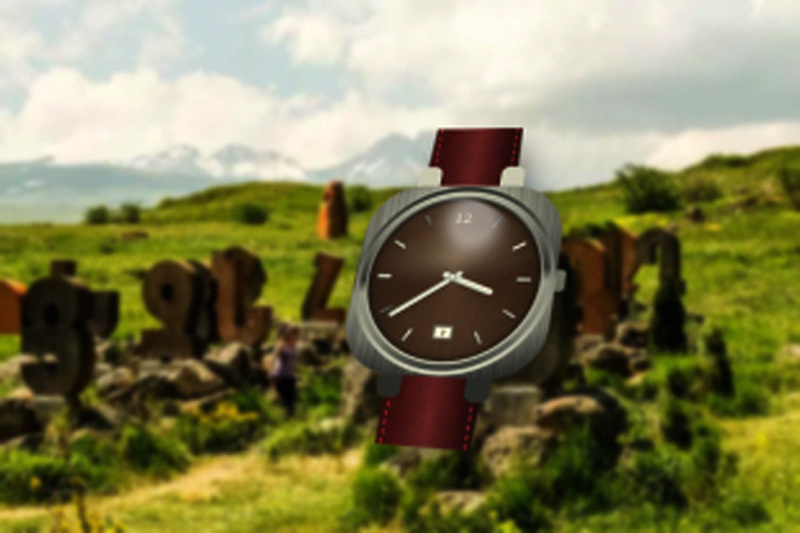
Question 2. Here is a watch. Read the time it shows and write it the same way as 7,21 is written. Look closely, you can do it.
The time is 3,39
